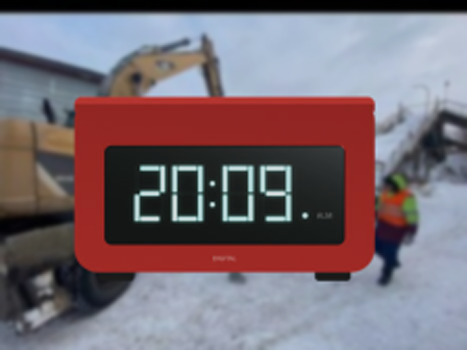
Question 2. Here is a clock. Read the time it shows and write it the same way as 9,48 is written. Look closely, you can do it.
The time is 20,09
